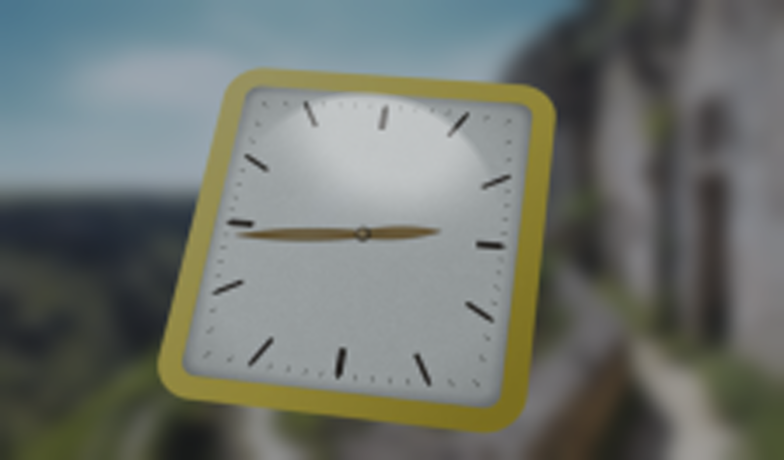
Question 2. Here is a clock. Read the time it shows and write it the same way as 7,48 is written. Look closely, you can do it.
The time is 2,44
